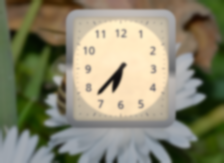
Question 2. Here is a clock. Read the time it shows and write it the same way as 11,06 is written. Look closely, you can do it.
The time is 6,37
